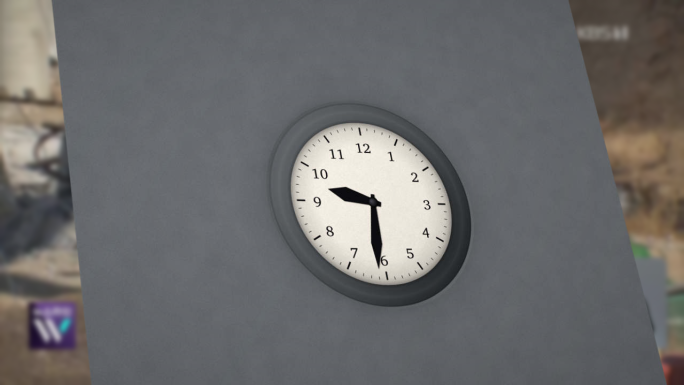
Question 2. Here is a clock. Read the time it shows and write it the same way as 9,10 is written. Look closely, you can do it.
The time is 9,31
